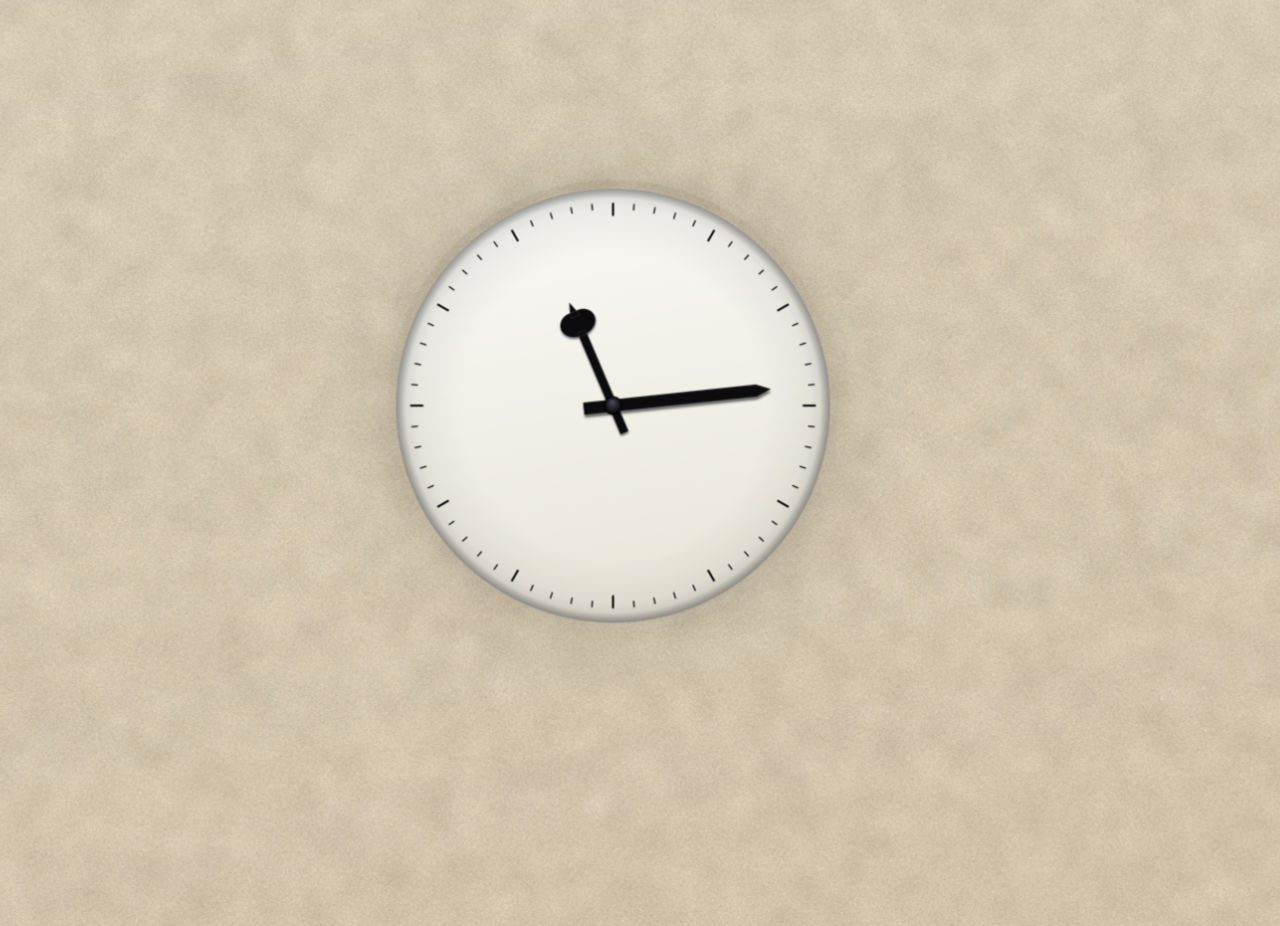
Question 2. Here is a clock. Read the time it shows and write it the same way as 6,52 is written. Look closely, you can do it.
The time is 11,14
